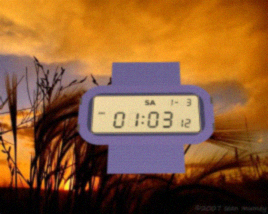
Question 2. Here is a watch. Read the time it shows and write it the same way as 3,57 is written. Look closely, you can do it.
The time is 1,03
